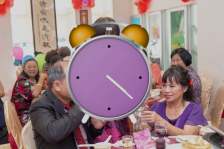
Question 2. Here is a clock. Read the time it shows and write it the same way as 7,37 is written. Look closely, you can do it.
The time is 4,22
